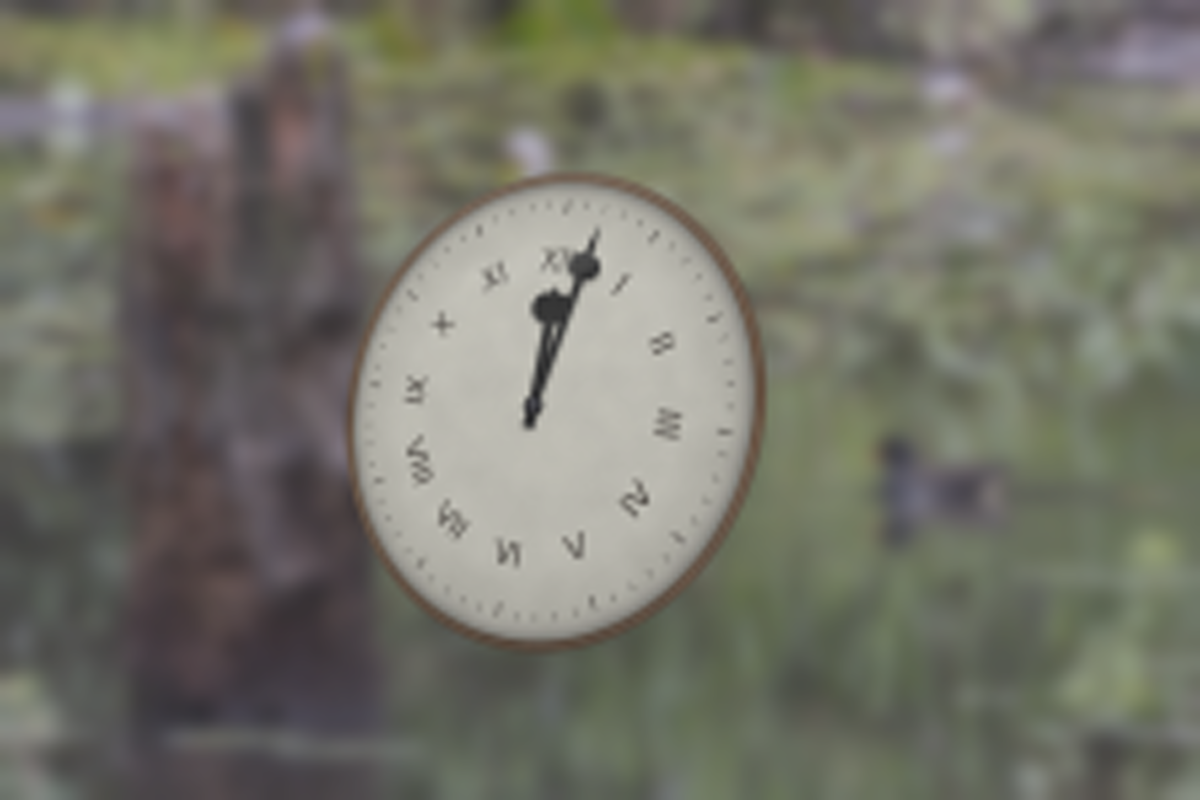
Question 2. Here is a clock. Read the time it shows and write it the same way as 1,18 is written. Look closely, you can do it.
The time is 12,02
